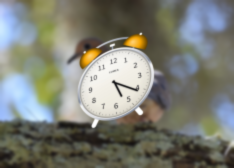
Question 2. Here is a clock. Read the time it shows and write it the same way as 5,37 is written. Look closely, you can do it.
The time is 5,21
